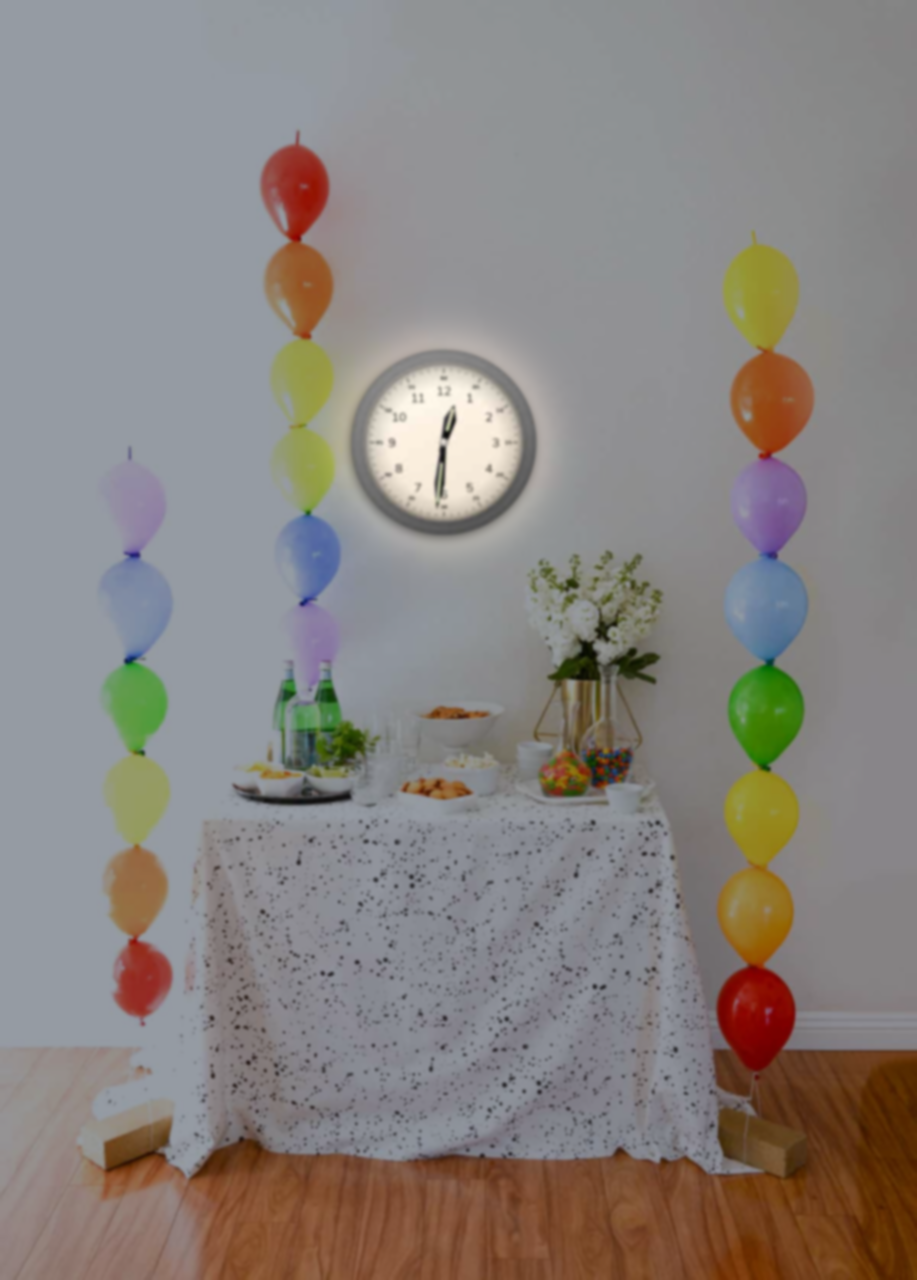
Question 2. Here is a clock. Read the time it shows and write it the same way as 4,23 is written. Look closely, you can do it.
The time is 12,31
